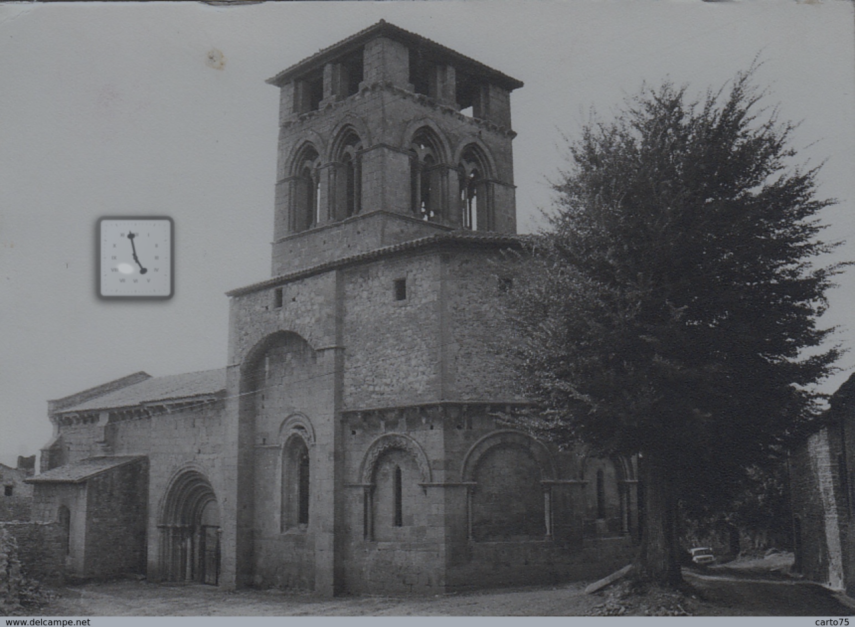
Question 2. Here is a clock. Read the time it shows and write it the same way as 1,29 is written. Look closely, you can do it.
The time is 4,58
